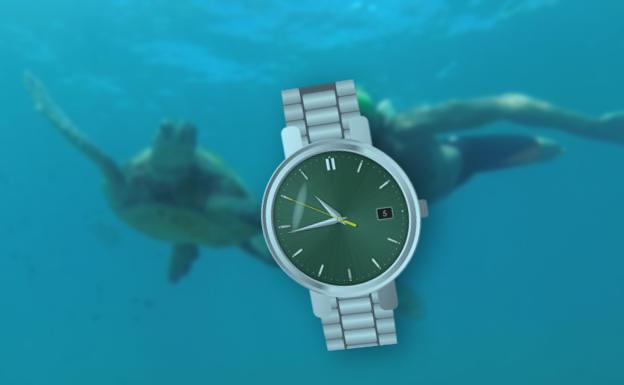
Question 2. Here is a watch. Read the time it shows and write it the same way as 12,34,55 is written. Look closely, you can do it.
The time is 10,43,50
